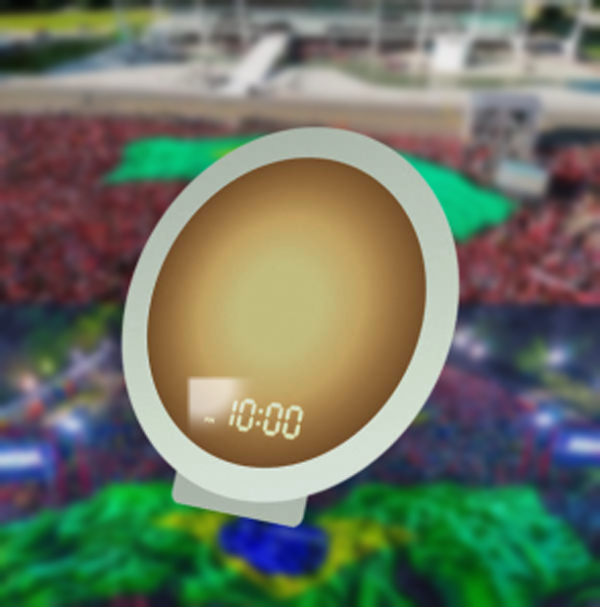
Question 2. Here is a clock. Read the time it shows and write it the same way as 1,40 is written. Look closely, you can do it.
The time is 10,00
